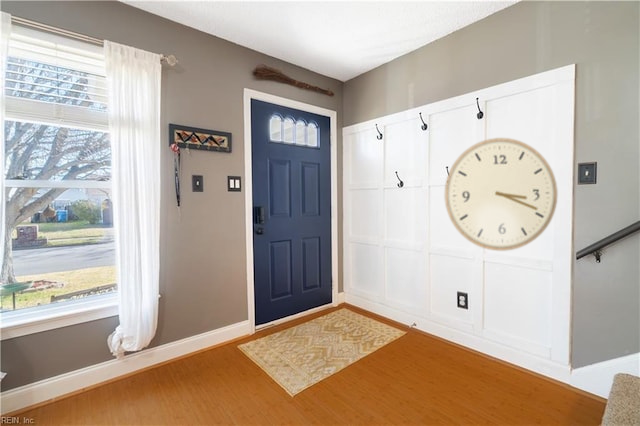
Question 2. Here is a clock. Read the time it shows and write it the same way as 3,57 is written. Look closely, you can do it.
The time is 3,19
